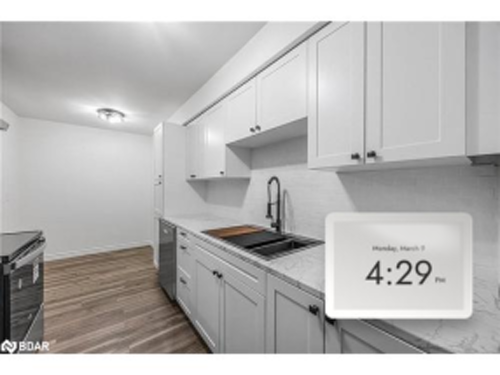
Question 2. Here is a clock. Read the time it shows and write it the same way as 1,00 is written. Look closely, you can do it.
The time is 4,29
